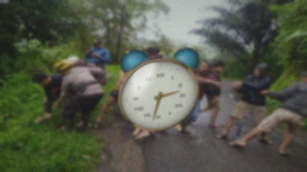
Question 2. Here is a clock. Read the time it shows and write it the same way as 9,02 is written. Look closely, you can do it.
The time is 2,32
